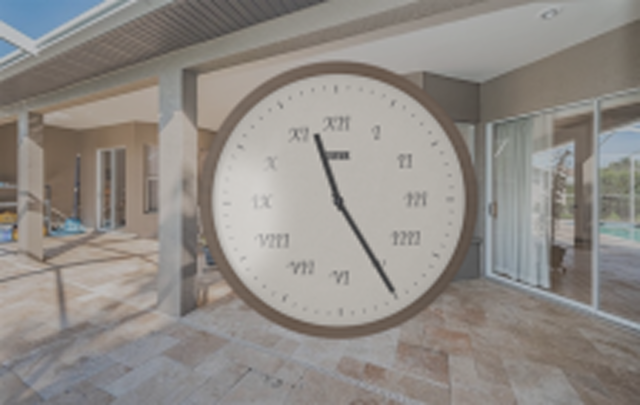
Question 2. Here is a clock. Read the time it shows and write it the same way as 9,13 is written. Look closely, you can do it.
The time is 11,25
